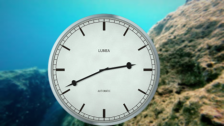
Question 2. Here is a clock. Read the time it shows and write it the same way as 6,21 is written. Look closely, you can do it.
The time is 2,41
